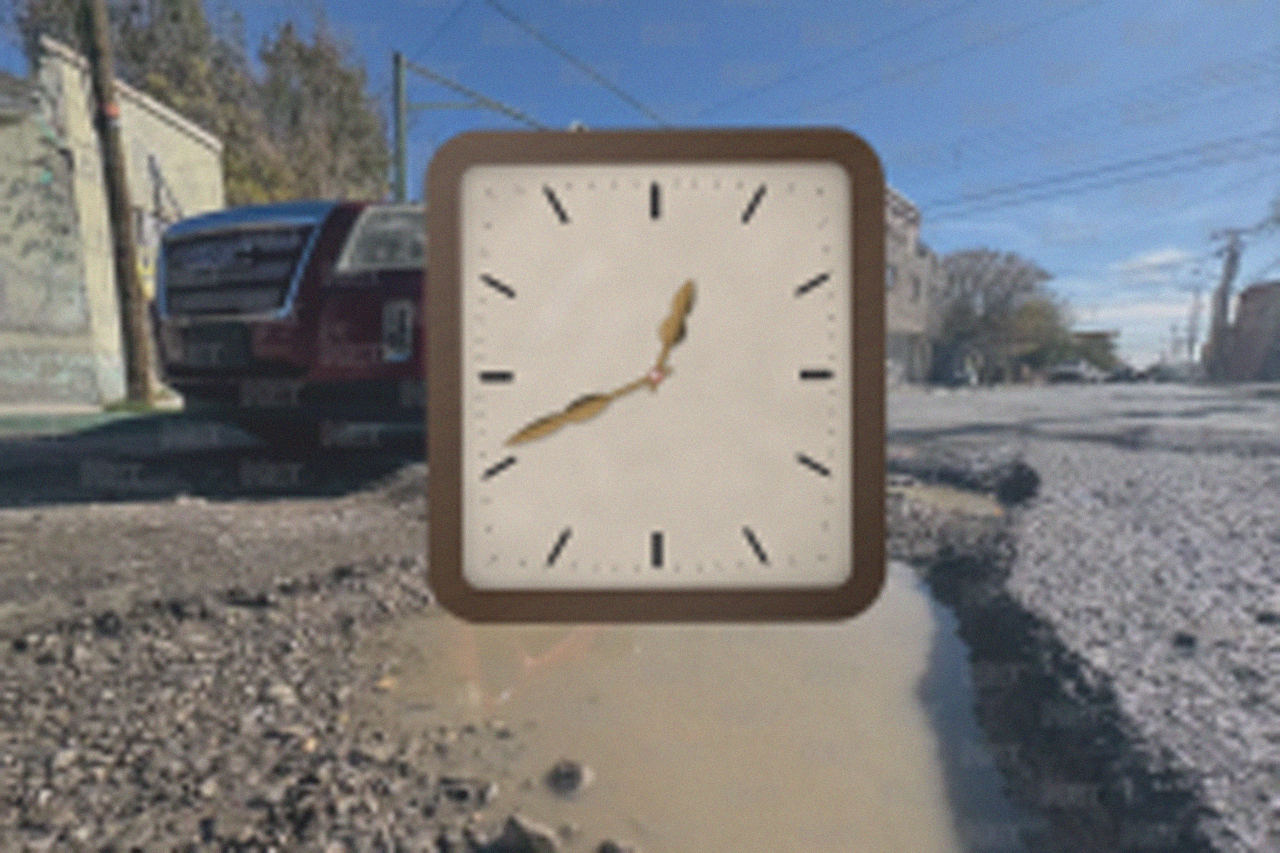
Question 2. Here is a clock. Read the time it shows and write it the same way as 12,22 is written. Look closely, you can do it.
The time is 12,41
